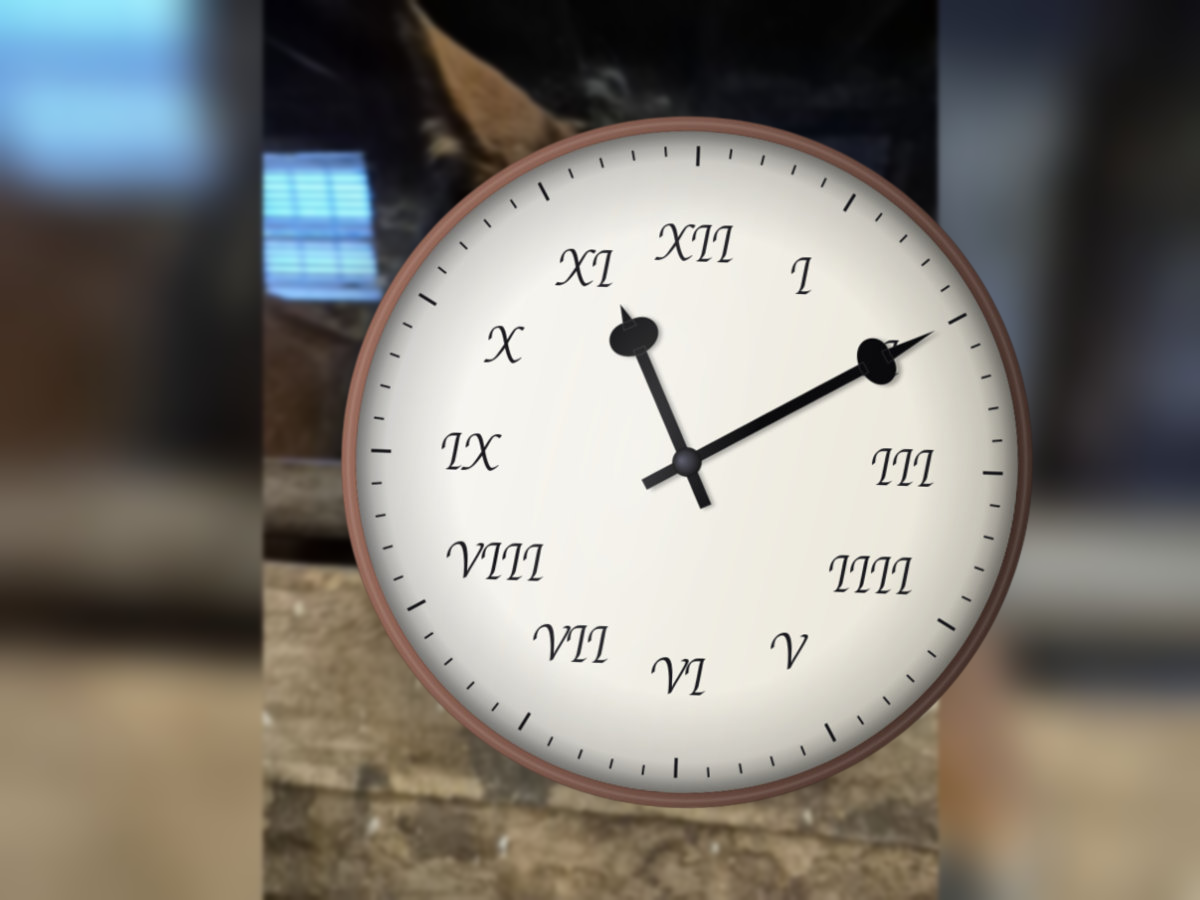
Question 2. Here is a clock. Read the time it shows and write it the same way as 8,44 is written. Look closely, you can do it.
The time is 11,10
